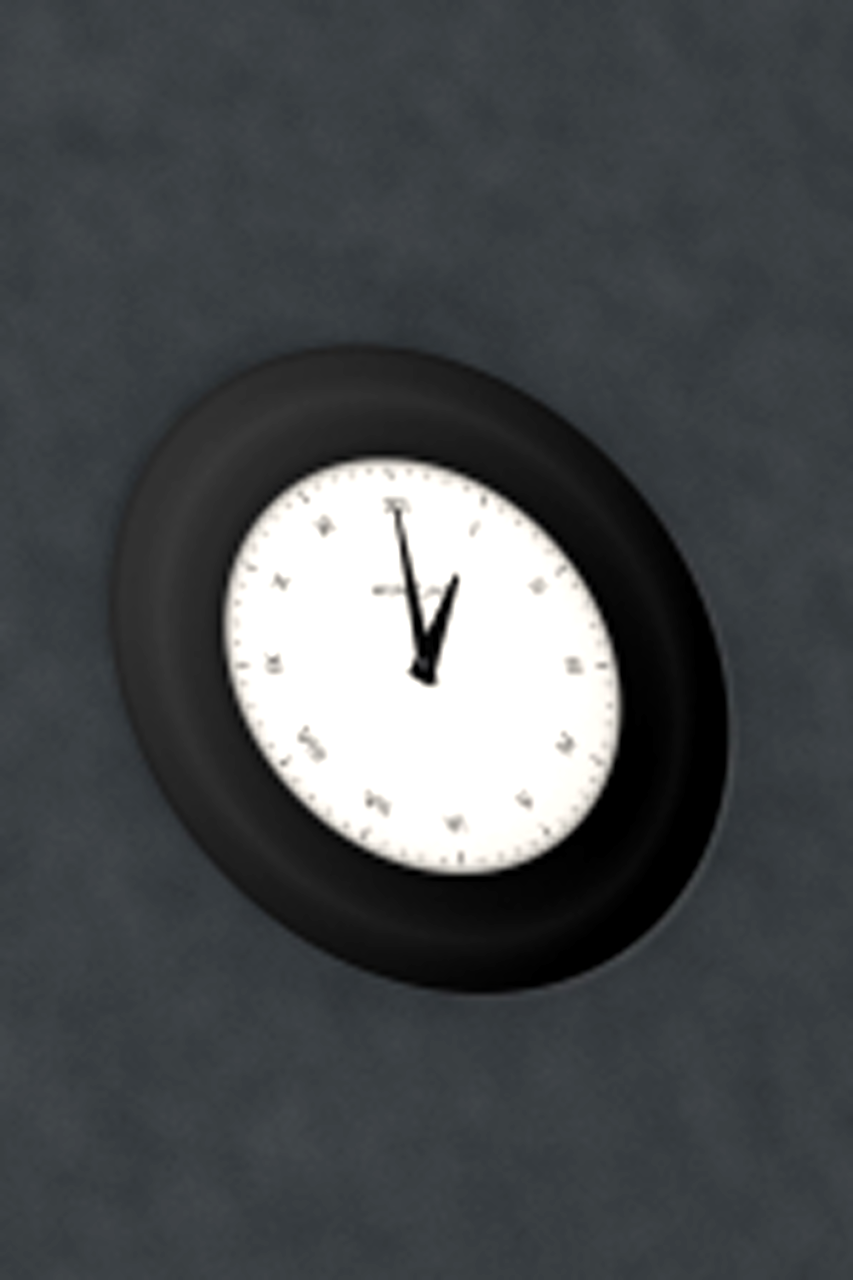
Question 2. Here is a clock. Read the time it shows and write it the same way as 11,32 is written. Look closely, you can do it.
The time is 1,00
